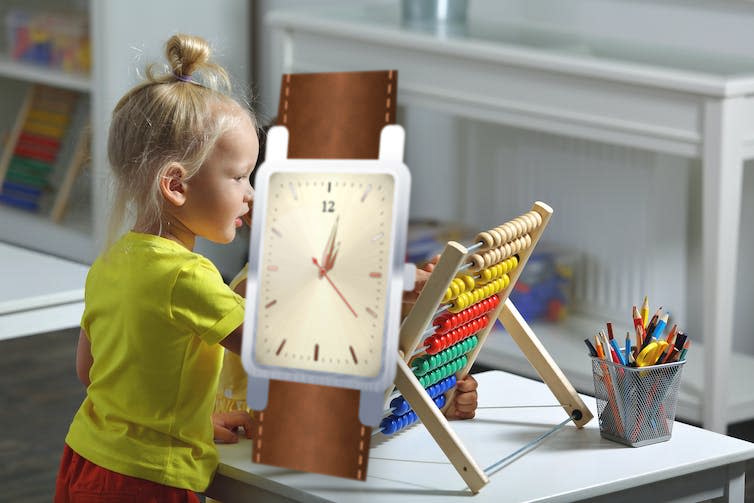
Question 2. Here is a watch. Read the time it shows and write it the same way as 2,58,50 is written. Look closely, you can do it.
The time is 1,02,22
